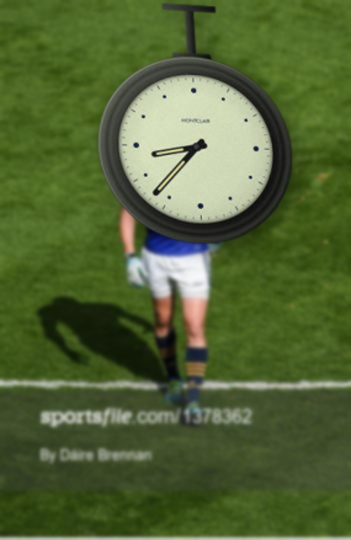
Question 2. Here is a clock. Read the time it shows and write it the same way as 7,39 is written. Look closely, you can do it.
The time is 8,37
